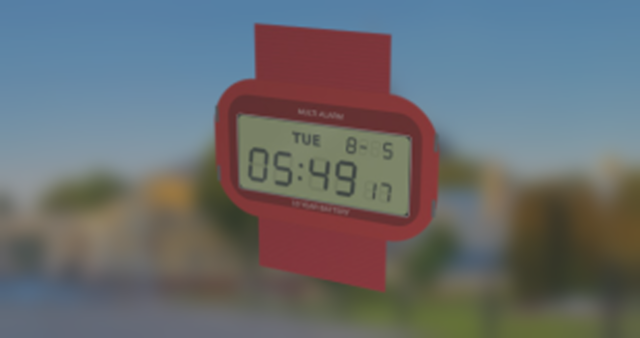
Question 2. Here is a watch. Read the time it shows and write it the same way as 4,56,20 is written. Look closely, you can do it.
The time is 5,49,17
